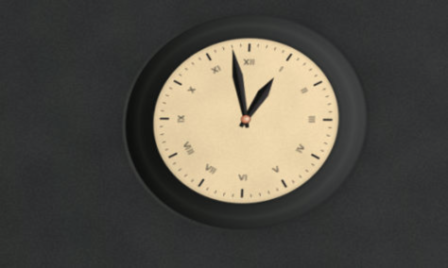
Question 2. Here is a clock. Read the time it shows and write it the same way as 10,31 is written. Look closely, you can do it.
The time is 12,58
